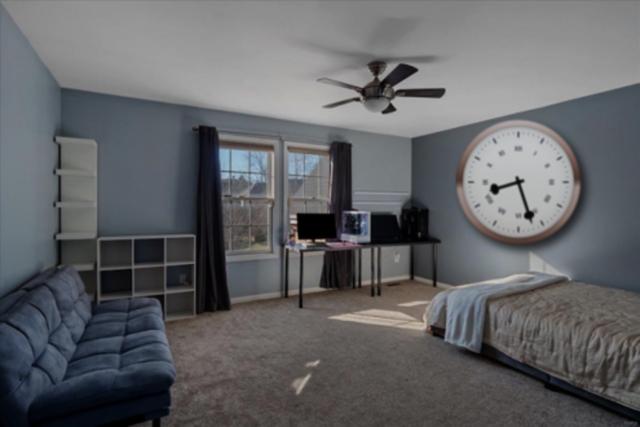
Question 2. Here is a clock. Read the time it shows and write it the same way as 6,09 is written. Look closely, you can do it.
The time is 8,27
